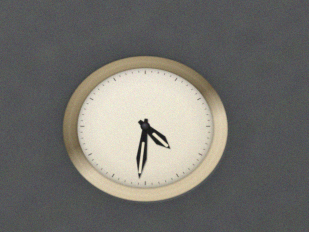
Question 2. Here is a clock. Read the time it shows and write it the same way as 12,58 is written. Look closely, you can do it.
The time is 4,31
